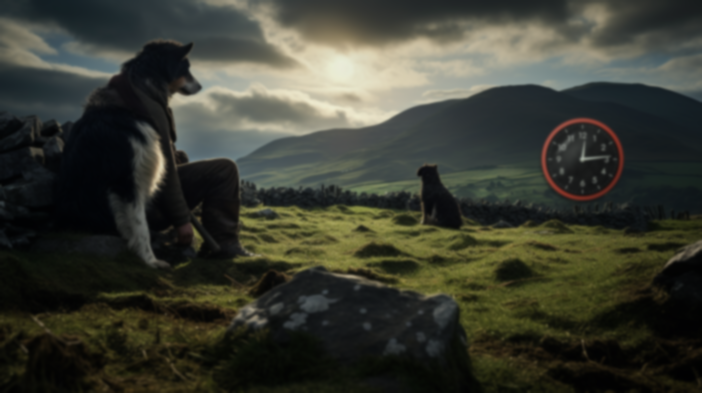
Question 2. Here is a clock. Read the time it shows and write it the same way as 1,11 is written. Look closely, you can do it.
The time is 12,14
